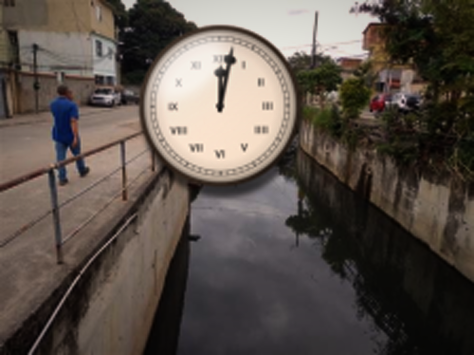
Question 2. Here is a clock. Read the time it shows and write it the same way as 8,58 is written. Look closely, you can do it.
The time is 12,02
